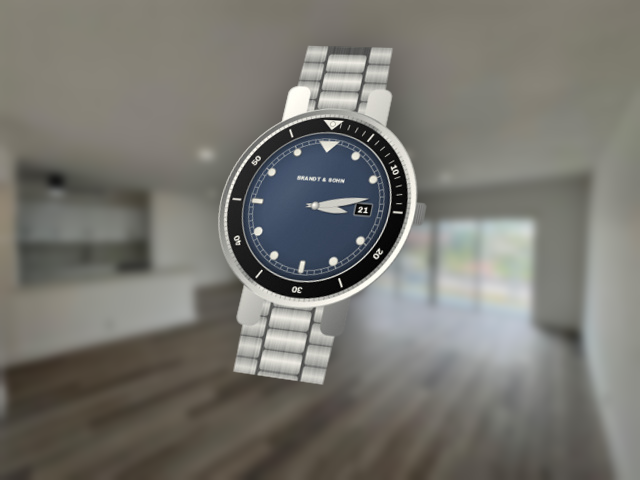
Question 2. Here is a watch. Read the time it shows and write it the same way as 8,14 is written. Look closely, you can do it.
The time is 3,13
